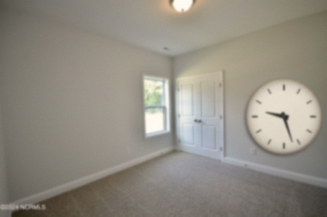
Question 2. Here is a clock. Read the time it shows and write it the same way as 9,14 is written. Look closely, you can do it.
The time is 9,27
